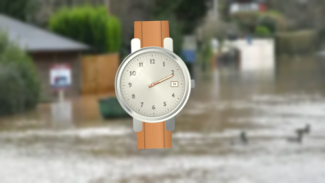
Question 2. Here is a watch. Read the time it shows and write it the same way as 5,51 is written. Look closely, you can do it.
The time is 2,11
